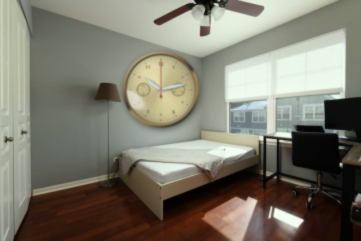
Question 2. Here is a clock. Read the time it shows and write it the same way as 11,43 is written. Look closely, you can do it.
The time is 10,13
